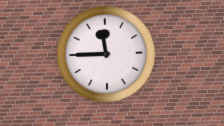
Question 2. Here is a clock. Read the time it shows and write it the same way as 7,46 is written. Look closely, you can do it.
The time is 11,45
